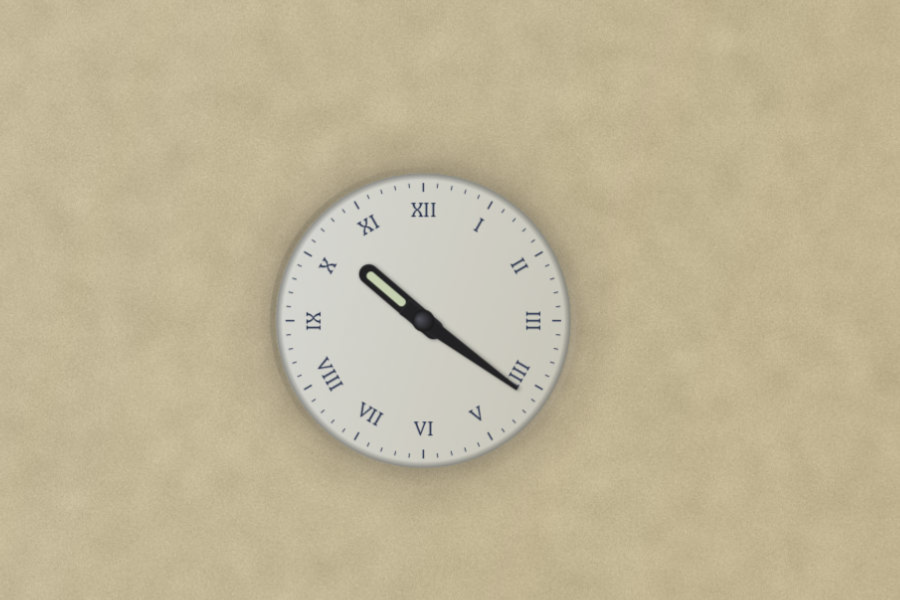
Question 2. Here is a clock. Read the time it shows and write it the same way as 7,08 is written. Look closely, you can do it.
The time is 10,21
